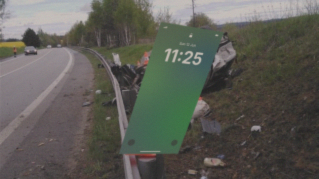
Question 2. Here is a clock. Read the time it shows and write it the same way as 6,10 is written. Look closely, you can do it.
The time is 11,25
